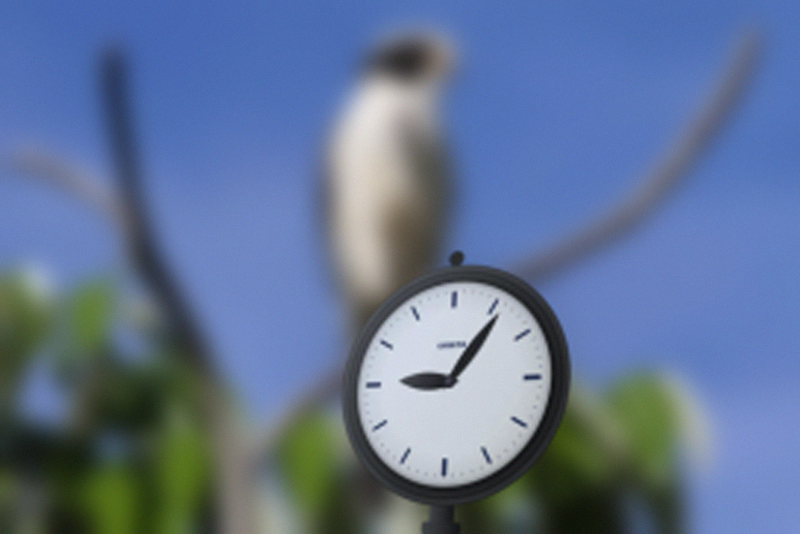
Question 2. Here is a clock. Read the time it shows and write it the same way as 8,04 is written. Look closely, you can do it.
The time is 9,06
